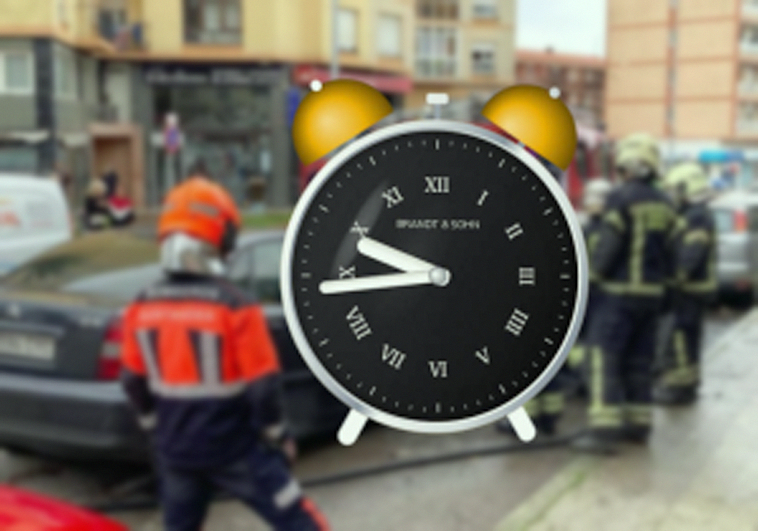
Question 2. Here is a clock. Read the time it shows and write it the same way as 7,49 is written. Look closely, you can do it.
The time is 9,44
